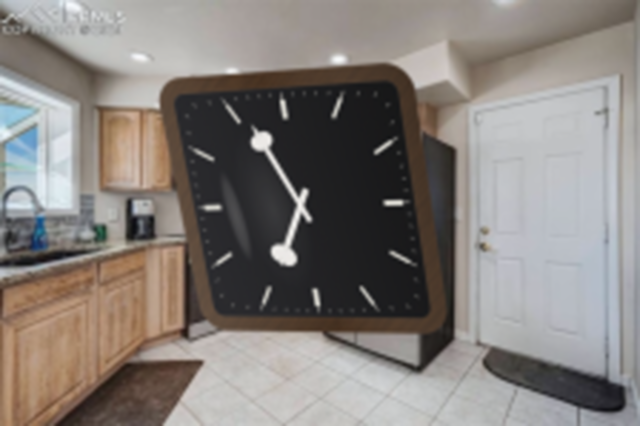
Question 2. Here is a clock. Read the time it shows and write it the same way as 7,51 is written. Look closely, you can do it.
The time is 6,56
